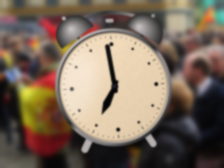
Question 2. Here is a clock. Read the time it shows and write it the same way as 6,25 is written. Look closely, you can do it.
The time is 6,59
